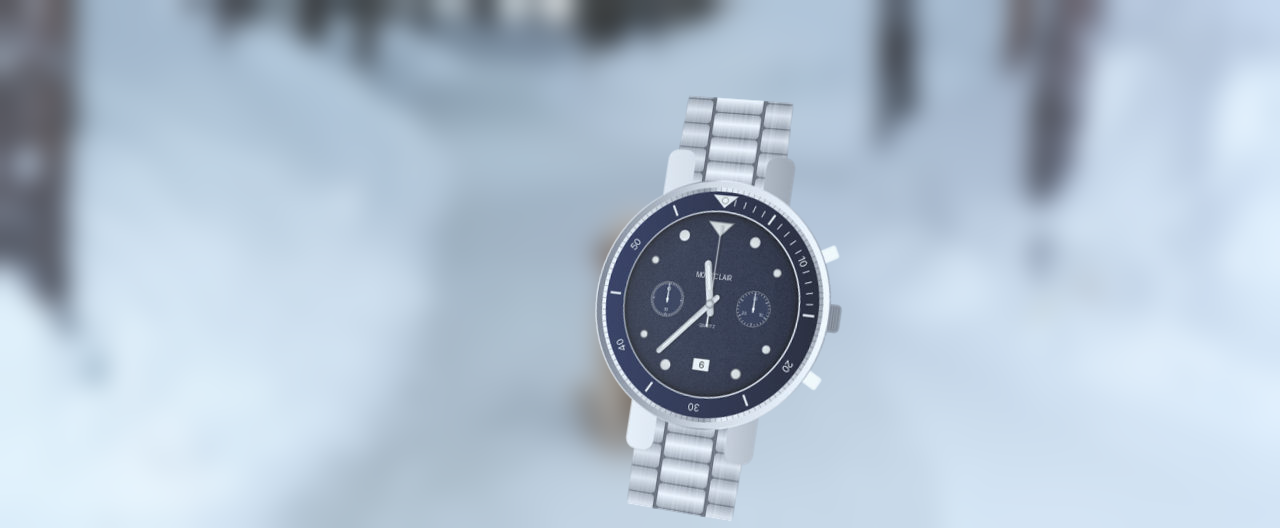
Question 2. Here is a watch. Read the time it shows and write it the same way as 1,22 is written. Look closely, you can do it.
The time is 11,37
